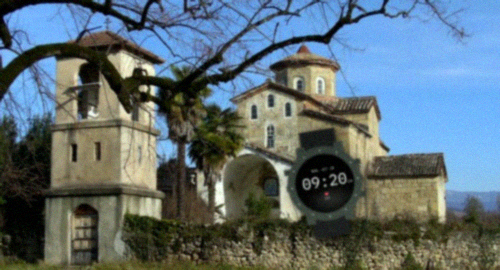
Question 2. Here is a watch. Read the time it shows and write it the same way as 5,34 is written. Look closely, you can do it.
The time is 9,20
